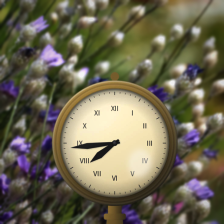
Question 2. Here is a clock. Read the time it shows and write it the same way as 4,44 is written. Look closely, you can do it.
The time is 7,44
